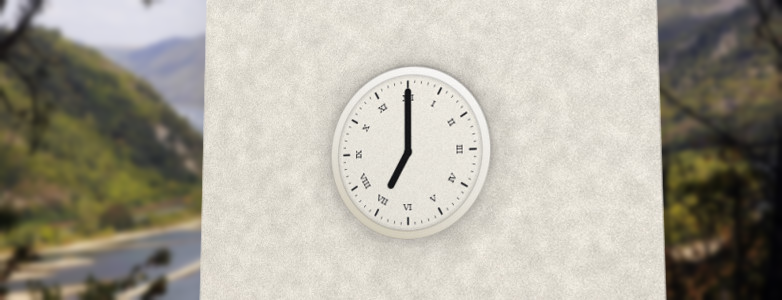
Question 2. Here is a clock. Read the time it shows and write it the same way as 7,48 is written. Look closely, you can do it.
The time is 7,00
